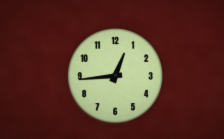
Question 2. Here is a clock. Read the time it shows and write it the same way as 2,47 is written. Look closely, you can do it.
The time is 12,44
